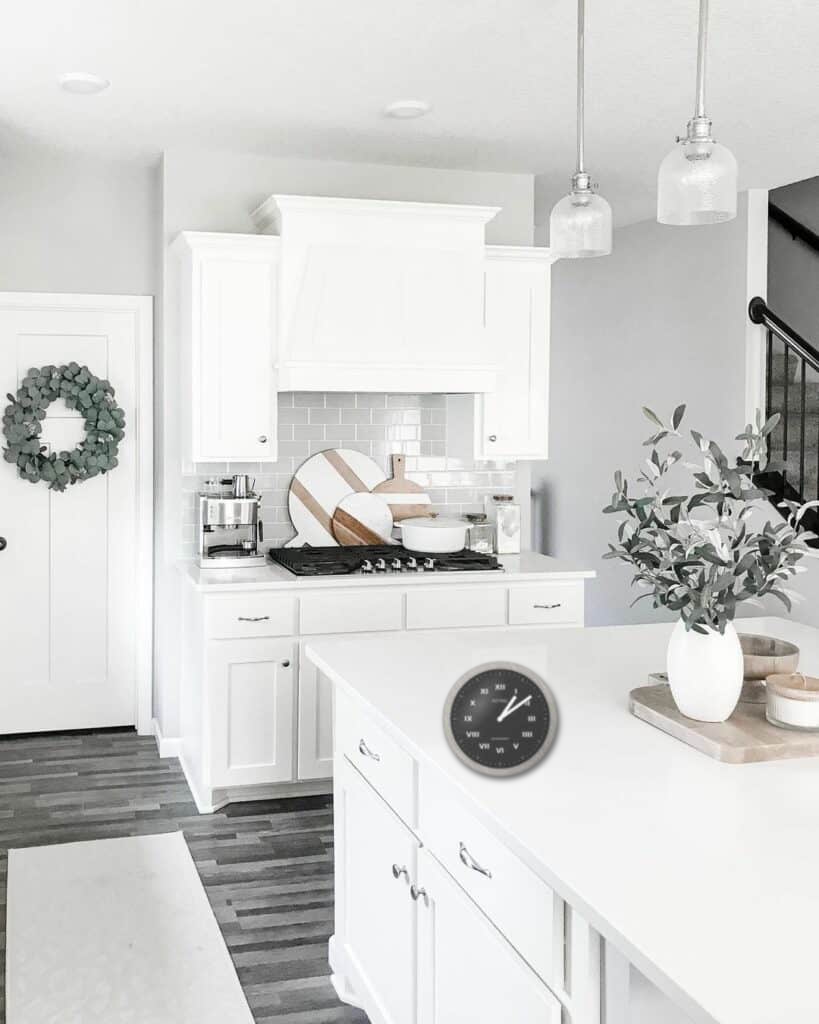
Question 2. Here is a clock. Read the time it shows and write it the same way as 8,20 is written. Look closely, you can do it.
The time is 1,09
